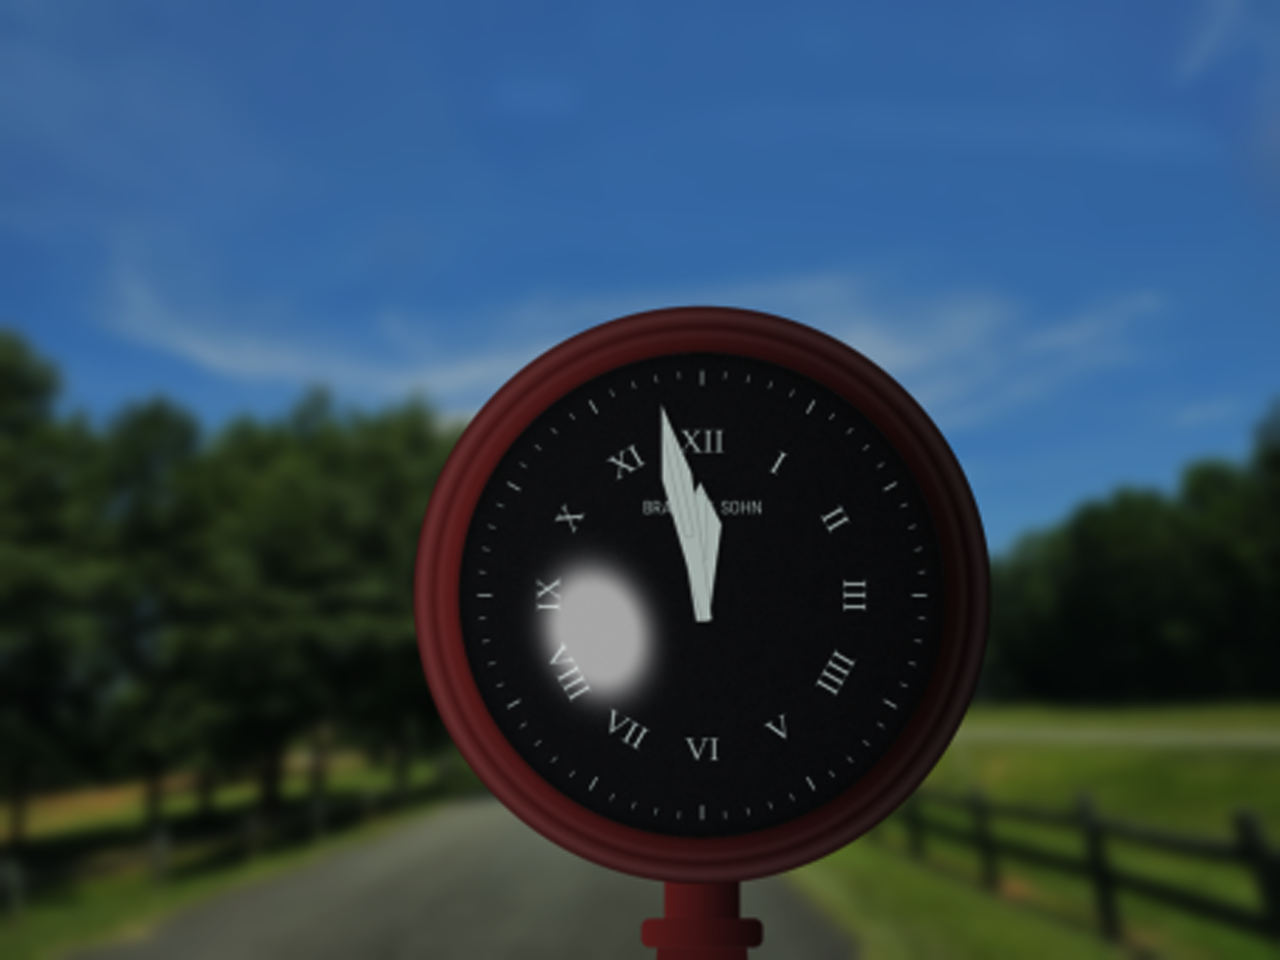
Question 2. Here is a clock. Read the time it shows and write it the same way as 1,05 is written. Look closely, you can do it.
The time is 11,58
